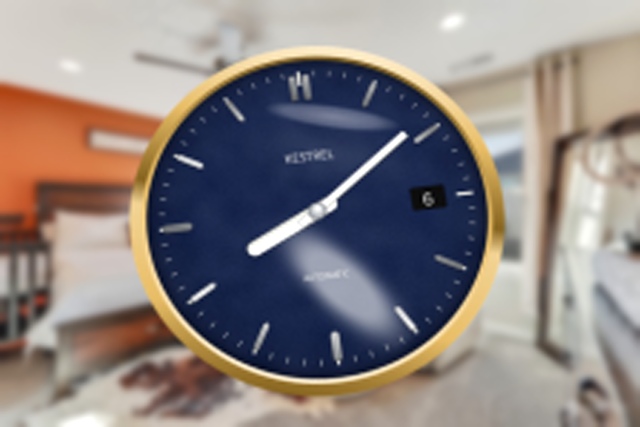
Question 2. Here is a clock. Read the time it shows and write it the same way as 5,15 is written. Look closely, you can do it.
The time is 8,09
